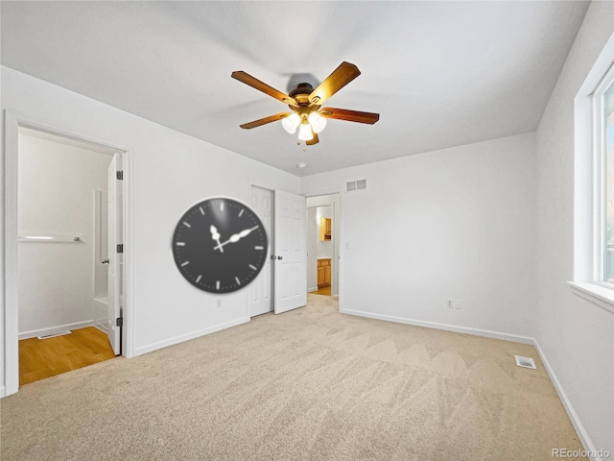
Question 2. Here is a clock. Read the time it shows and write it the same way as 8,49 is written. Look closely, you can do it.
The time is 11,10
